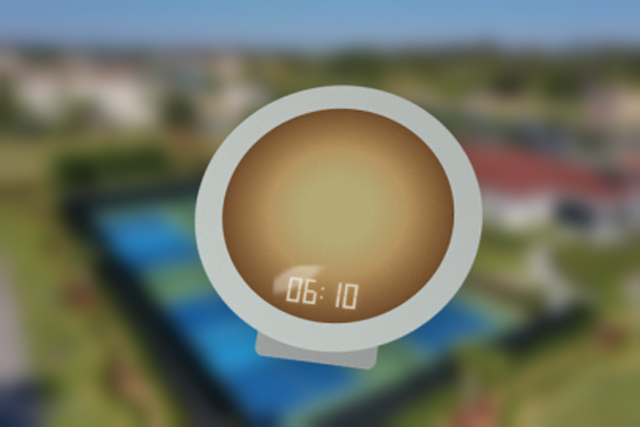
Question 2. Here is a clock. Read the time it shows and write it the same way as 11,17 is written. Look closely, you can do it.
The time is 6,10
